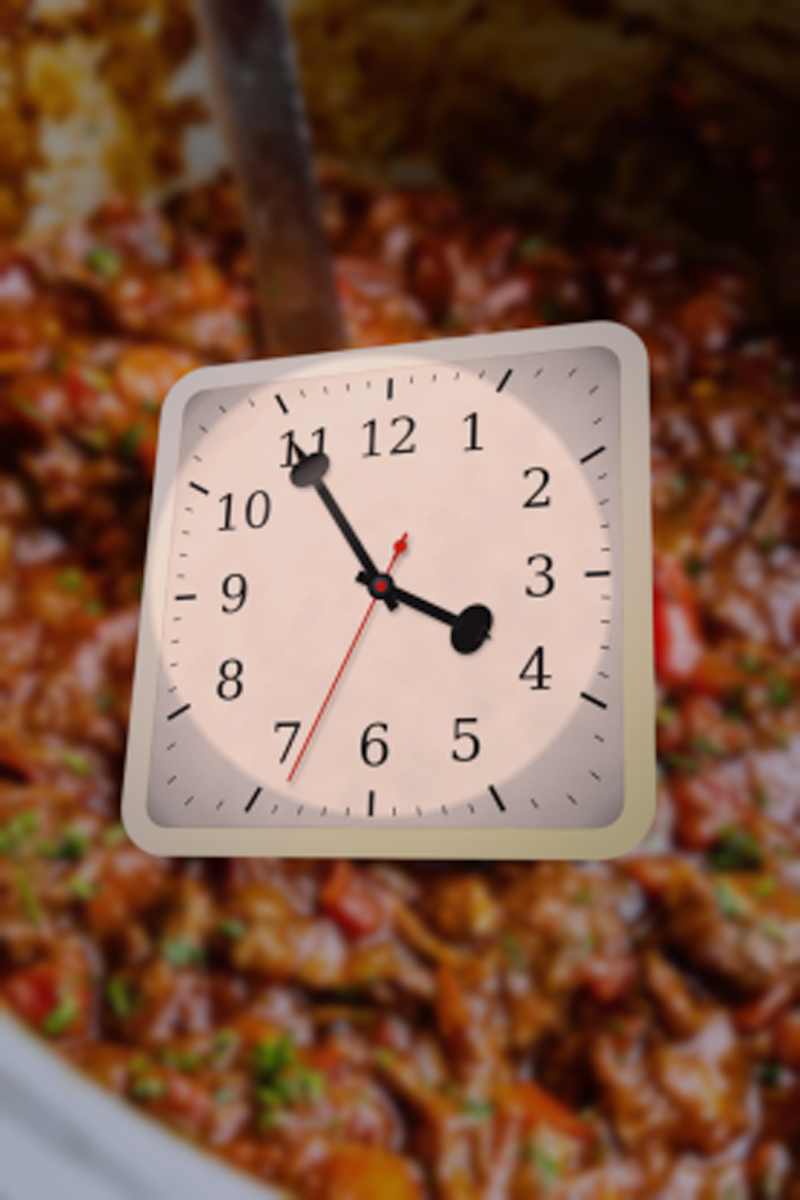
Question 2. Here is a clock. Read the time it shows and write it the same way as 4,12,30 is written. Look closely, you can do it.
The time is 3,54,34
